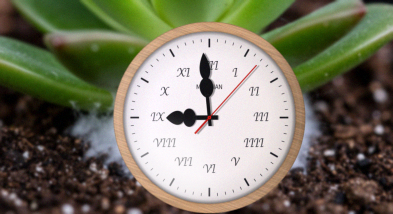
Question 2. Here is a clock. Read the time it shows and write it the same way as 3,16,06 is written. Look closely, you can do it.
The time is 8,59,07
